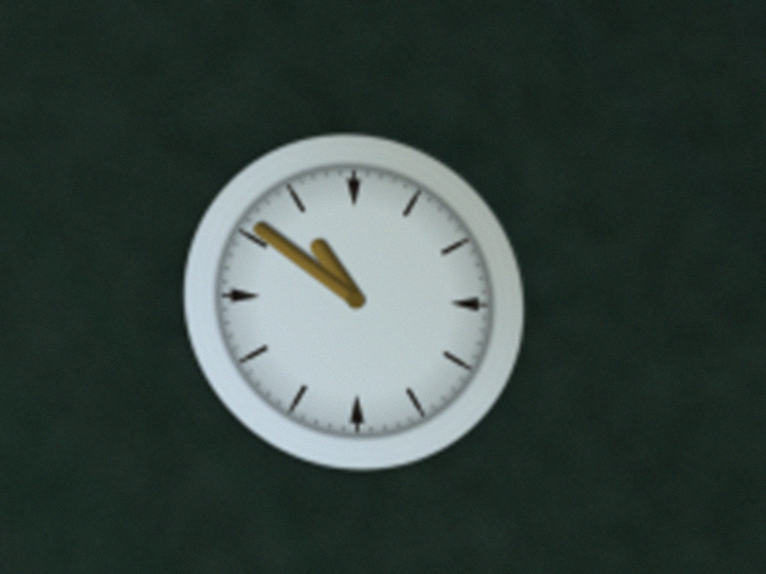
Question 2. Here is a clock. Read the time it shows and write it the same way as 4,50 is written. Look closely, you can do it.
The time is 10,51
